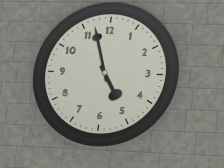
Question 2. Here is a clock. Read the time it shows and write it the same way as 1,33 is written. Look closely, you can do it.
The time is 4,57
